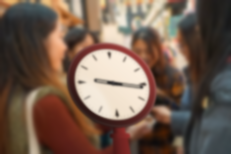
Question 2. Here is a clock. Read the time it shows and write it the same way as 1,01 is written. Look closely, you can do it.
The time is 9,16
